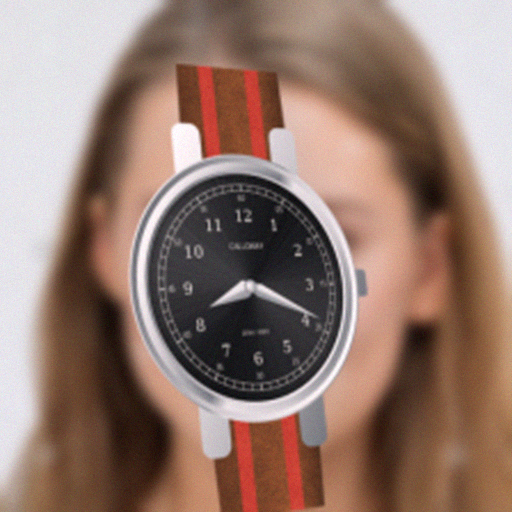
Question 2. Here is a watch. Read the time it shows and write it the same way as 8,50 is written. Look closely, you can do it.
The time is 8,19
